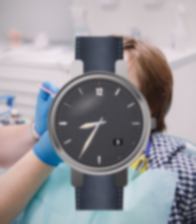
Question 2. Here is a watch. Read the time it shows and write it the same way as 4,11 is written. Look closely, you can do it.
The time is 8,35
